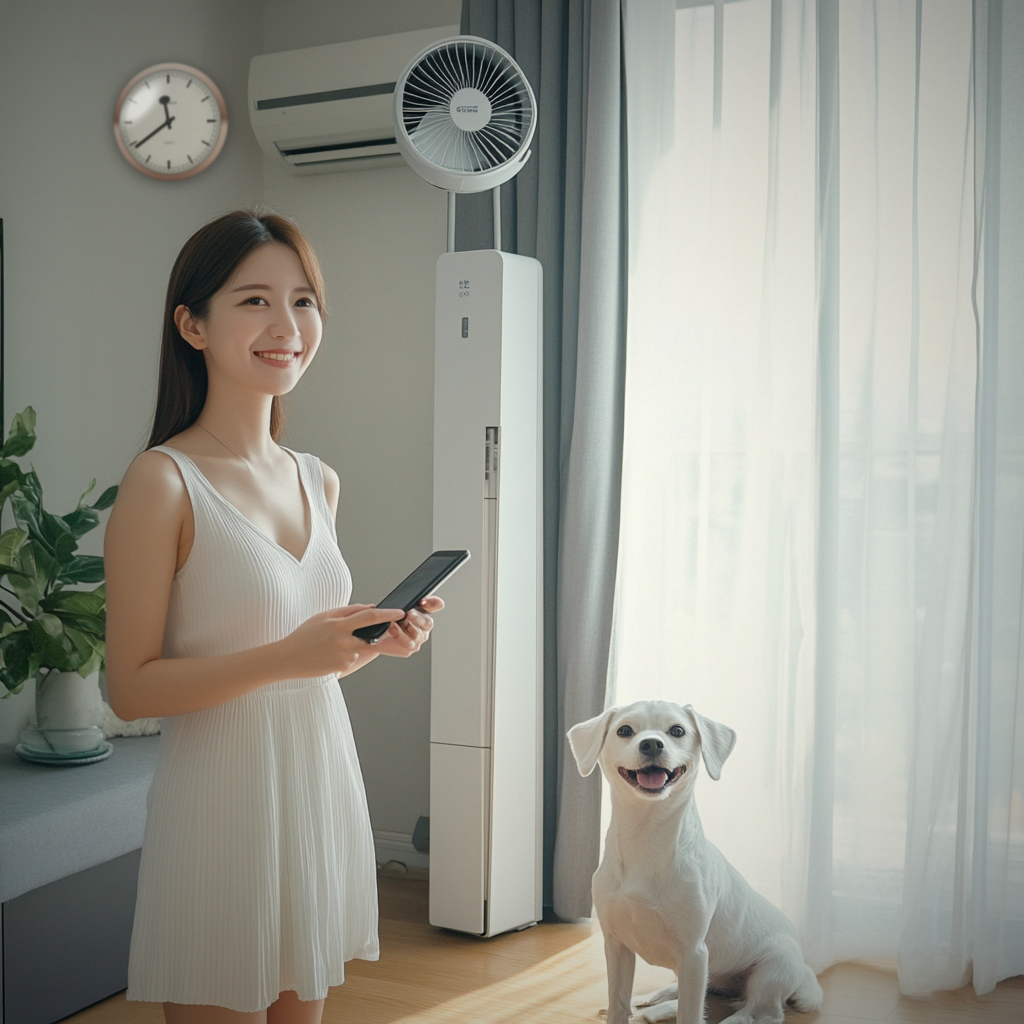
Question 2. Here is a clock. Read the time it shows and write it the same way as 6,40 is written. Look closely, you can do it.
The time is 11,39
